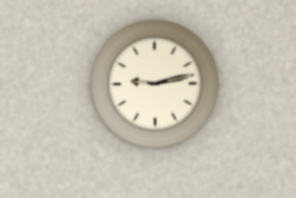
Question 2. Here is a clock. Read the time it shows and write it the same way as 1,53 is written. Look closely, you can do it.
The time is 9,13
